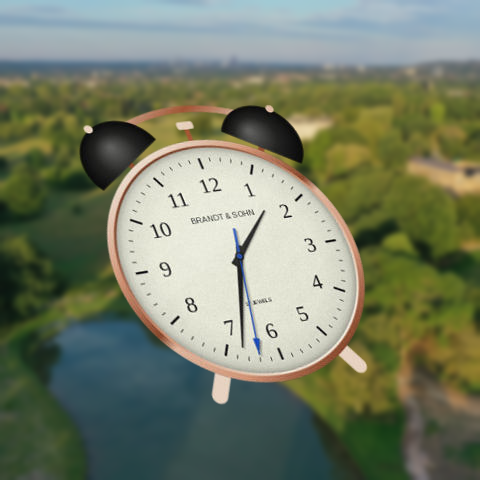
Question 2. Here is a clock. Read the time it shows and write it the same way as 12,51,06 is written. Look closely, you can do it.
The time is 1,33,32
